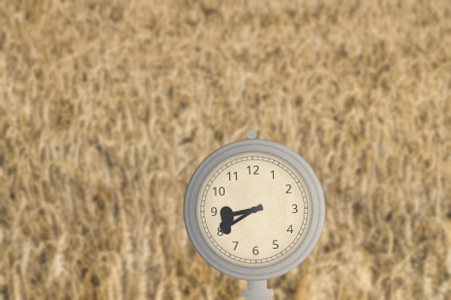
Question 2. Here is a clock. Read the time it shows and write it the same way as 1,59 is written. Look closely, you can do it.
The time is 8,40
